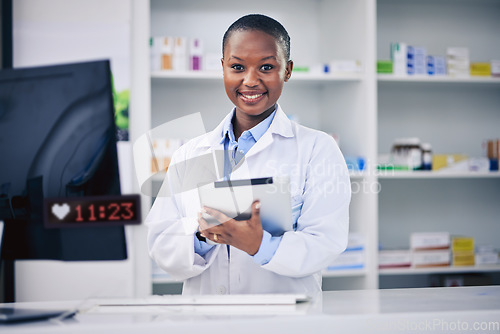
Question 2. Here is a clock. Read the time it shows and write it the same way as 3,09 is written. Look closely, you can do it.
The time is 11,23
